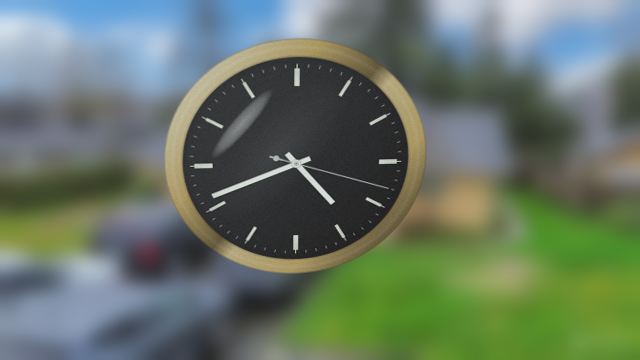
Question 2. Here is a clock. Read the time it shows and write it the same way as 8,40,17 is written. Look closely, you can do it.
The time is 4,41,18
